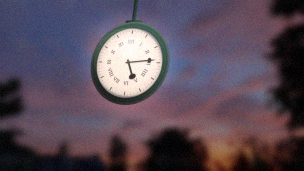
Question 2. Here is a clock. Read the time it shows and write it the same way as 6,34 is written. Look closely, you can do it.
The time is 5,14
